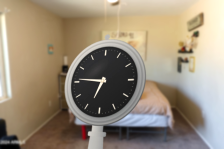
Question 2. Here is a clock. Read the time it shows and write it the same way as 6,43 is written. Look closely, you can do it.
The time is 6,46
